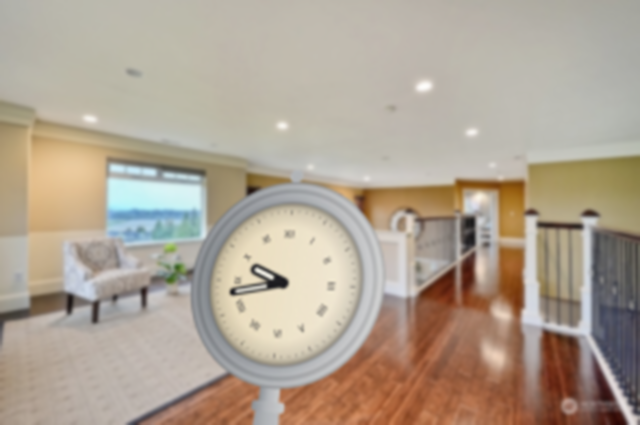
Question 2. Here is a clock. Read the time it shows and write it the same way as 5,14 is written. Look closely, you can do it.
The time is 9,43
